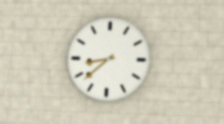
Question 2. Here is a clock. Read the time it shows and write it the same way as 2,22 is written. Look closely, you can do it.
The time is 8,38
